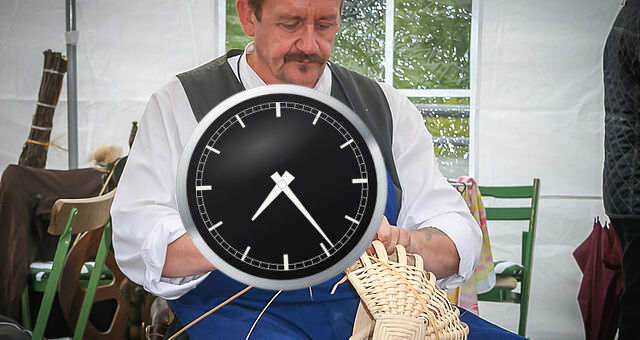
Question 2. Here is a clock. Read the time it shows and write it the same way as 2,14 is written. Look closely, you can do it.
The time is 7,24
